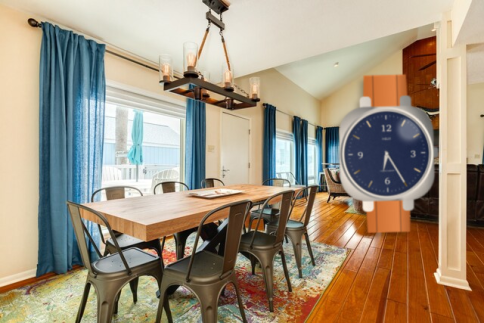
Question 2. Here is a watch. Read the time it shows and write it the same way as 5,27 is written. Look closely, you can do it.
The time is 6,25
